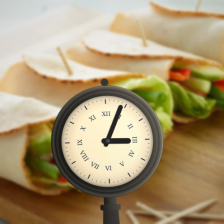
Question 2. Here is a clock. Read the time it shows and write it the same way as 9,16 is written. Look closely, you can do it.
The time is 3,04
